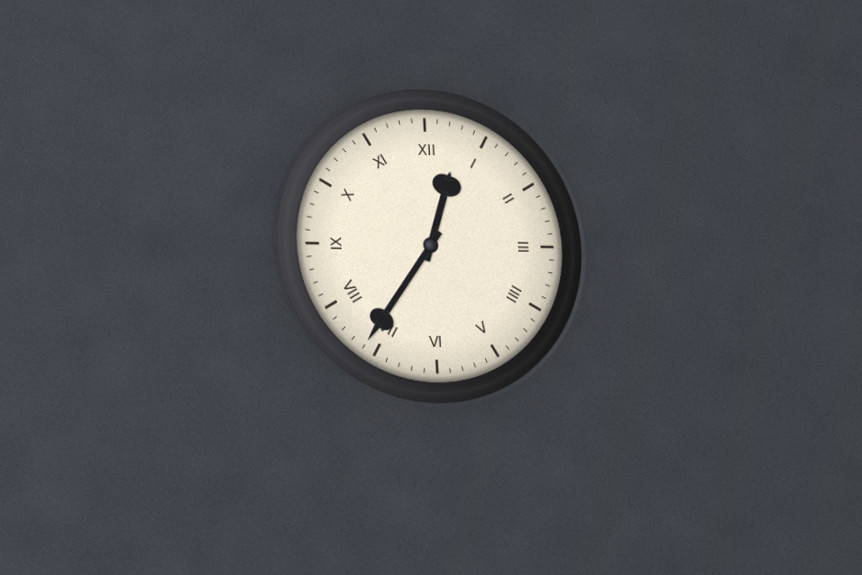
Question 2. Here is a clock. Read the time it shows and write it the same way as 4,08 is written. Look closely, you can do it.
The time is 12,36
